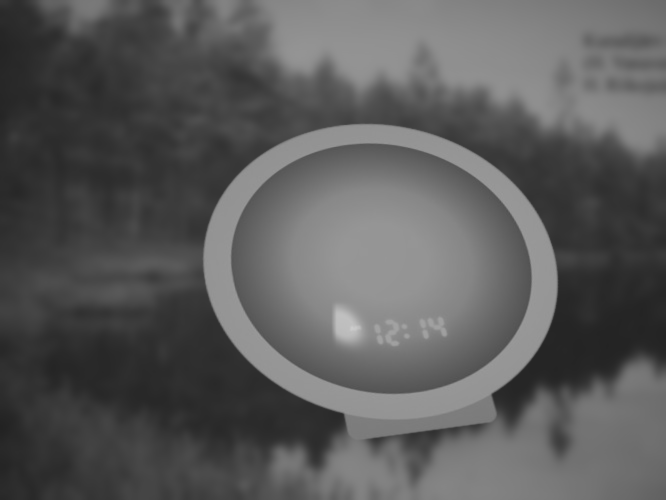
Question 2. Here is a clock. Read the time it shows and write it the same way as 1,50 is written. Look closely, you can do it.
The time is 12,14
